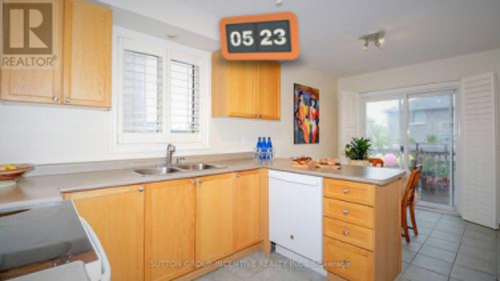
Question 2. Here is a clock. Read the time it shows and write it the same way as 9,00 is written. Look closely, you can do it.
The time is 5,23
